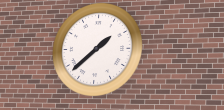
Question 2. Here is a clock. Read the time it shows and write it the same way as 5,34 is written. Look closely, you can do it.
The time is 1,38
